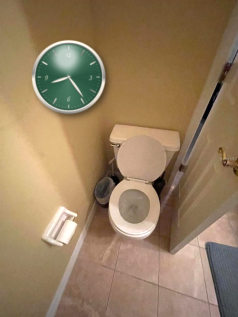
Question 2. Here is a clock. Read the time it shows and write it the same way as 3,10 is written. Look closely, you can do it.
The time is 8,24
